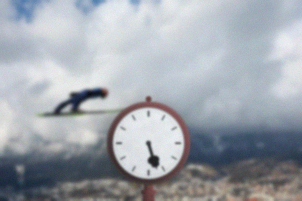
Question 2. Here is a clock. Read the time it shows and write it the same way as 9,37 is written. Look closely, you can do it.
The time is 5,27
